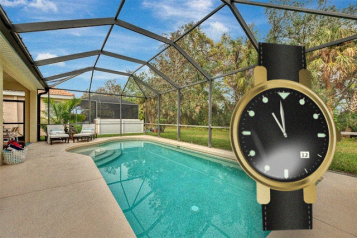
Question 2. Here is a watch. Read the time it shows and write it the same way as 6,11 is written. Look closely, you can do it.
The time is 10,59
